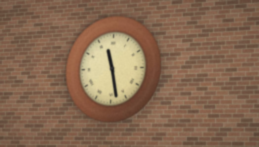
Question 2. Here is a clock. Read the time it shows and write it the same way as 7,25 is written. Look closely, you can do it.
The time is 11,28
